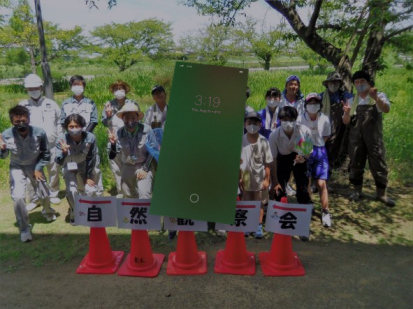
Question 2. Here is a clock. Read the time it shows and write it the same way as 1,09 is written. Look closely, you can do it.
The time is 3,19
